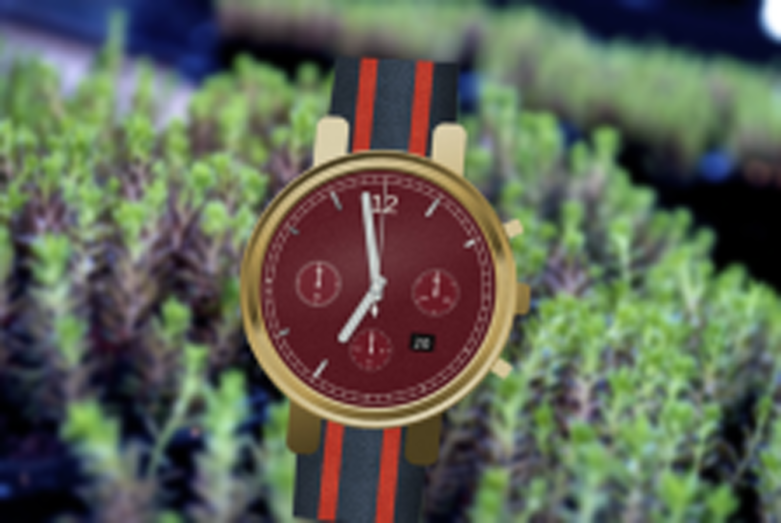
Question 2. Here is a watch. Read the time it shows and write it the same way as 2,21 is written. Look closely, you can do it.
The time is 6,58
